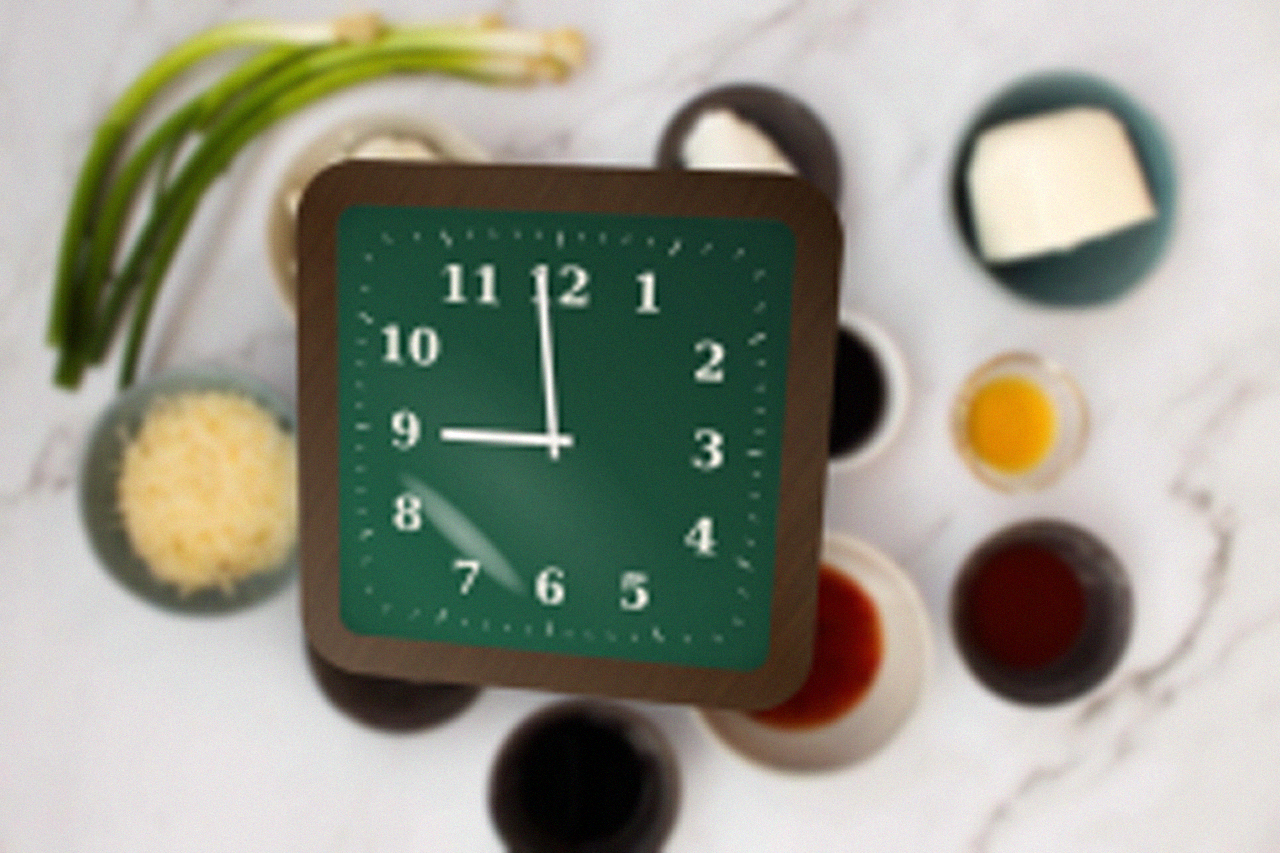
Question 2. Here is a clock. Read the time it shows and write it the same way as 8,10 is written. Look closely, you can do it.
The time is 8,59
